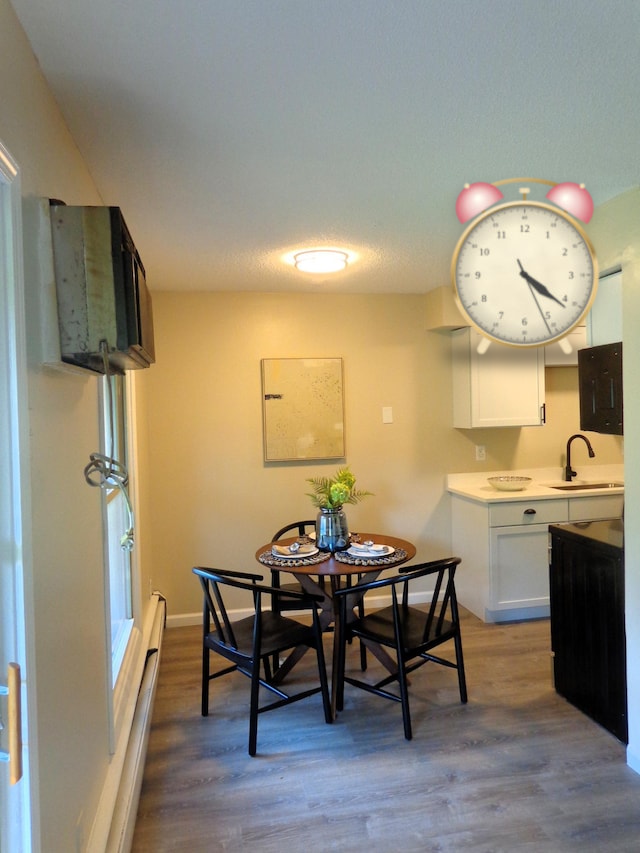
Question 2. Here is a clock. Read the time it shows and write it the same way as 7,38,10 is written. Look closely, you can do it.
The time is 4,21,26
